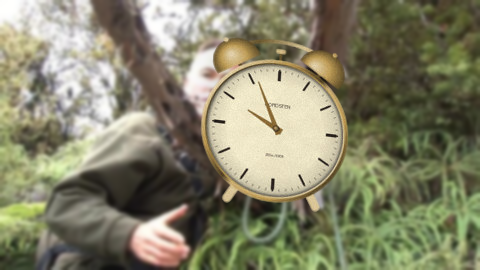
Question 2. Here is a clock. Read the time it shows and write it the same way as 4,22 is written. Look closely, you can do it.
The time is 9,56
